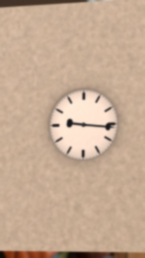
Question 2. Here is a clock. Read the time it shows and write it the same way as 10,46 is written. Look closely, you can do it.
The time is 9,16
